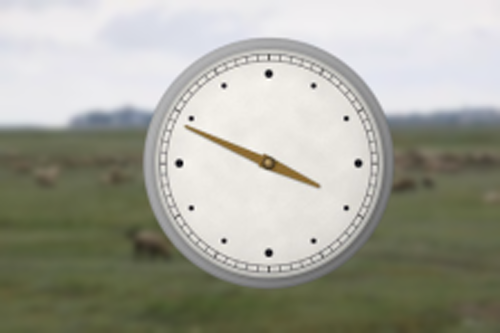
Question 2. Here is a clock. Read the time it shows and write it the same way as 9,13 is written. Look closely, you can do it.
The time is 3,49
